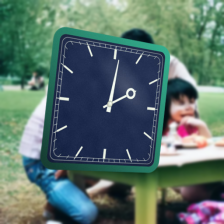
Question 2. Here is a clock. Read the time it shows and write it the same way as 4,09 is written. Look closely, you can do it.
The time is 2,01
